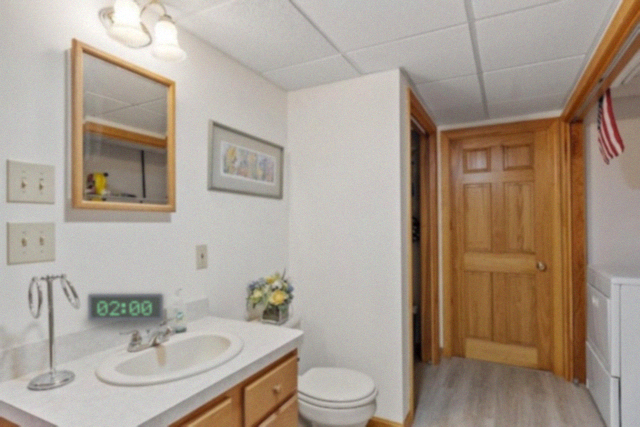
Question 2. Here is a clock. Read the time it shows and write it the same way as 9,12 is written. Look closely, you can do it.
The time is 2,00
